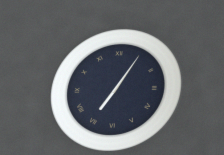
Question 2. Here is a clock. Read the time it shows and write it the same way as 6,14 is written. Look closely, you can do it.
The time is 7,05
